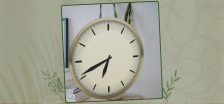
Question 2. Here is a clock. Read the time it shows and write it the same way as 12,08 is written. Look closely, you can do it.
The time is 6,41
